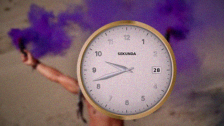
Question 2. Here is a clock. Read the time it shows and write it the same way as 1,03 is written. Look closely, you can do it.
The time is 9,42
